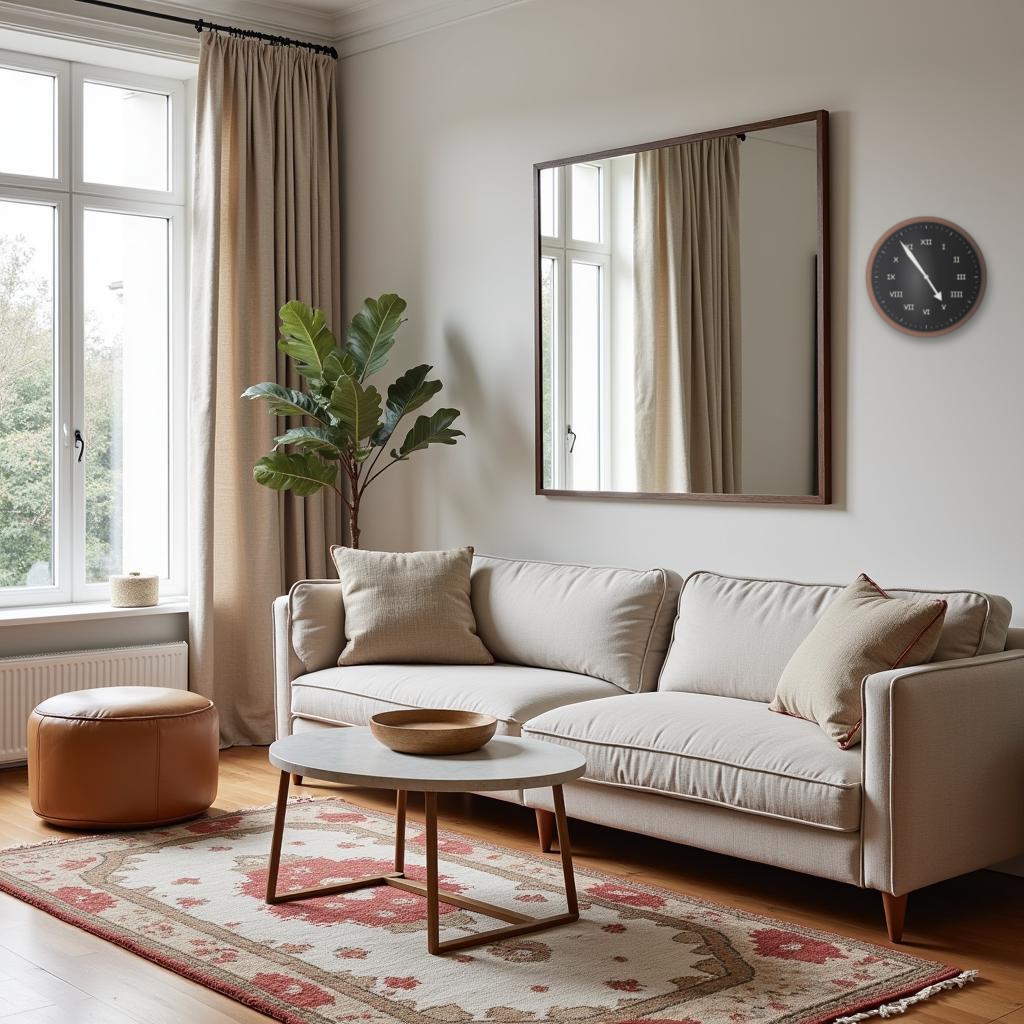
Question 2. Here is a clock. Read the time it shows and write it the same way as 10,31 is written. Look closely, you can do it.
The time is 4,54
